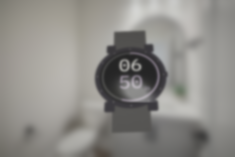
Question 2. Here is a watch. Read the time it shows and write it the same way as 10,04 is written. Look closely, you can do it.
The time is 6,50
